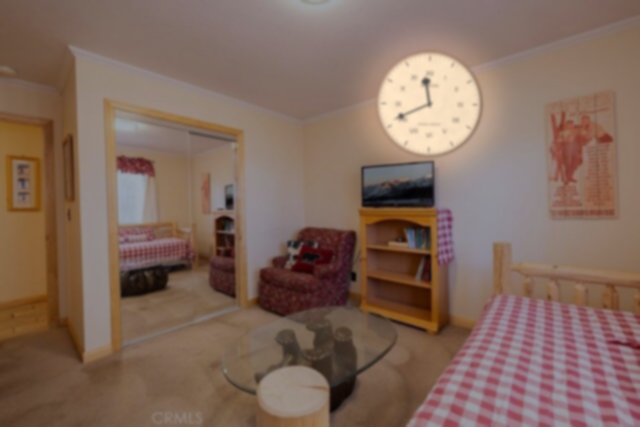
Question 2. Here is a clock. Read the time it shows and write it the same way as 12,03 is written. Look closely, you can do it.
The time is 11,41
